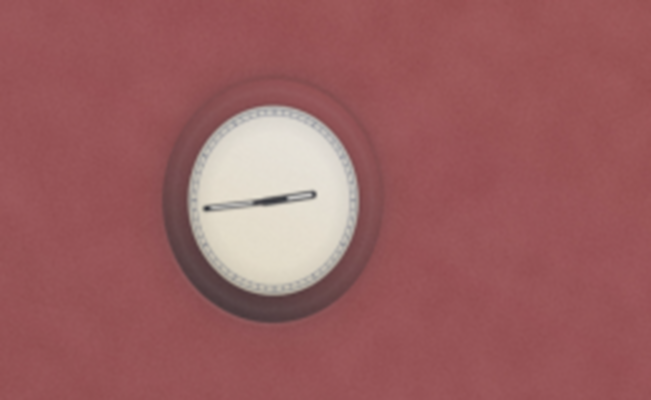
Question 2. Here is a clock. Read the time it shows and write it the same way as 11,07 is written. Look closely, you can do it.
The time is 2,44
